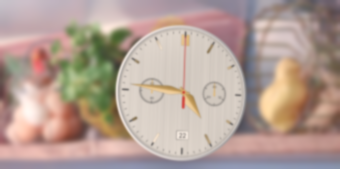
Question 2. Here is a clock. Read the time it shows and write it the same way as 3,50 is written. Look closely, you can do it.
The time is 4,46
